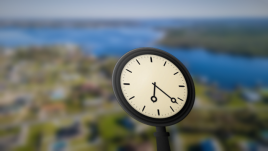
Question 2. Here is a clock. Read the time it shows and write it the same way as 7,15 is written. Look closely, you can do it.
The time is 6,22
